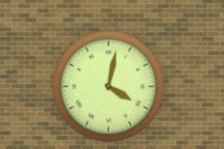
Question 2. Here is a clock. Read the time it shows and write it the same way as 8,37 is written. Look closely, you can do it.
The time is 4,02
